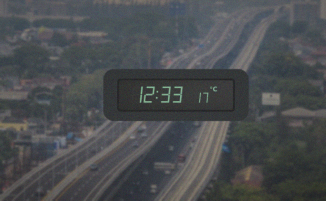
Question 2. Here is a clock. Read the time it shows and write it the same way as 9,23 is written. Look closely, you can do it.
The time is 12,33
